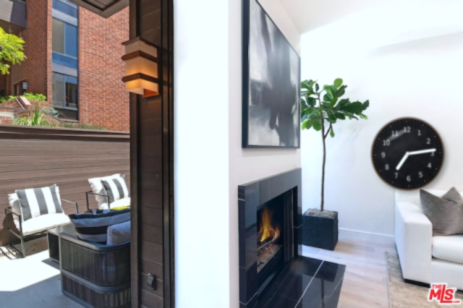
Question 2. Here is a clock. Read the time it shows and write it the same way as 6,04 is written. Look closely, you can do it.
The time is 7,14
